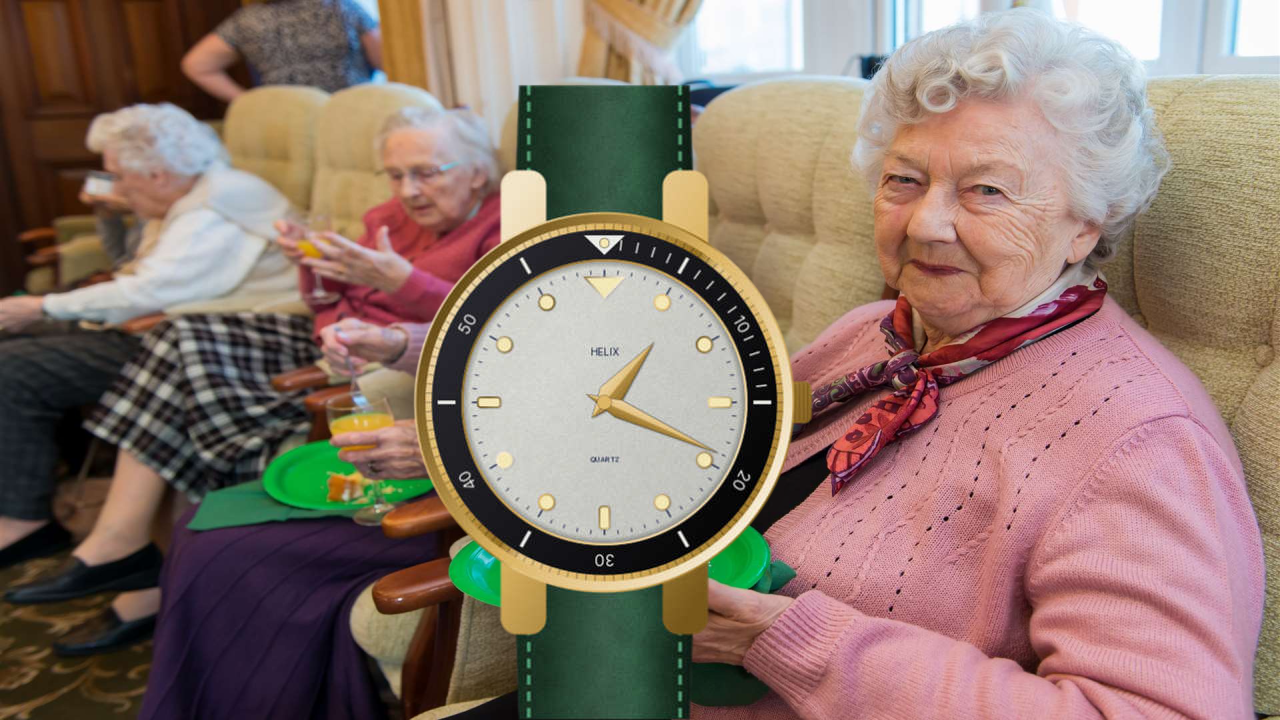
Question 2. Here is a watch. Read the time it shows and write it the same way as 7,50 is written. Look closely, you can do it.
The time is 1,19
